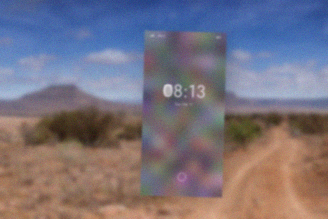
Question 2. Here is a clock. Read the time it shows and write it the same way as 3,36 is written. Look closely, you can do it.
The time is 8,13
